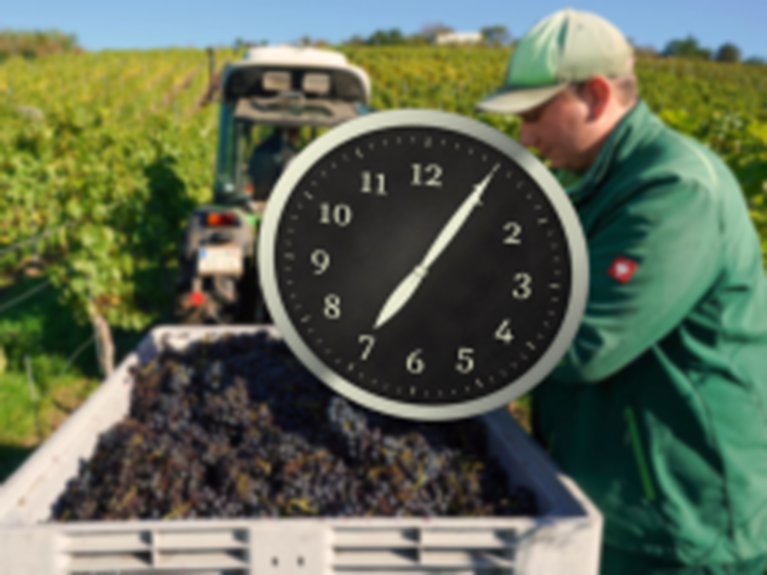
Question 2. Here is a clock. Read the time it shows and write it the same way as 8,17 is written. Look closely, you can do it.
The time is 7,05
